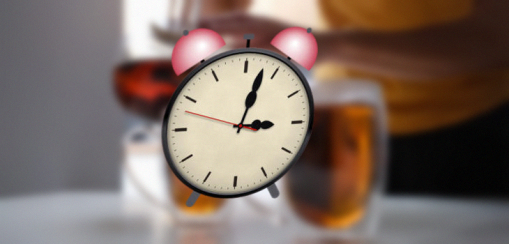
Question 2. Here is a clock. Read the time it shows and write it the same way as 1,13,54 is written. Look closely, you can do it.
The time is 3,02,48
